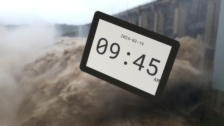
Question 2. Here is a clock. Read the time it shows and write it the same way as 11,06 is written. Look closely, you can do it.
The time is 9,45
